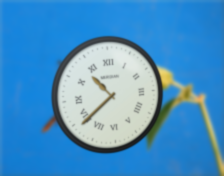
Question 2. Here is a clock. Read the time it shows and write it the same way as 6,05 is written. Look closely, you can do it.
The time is 10,39
